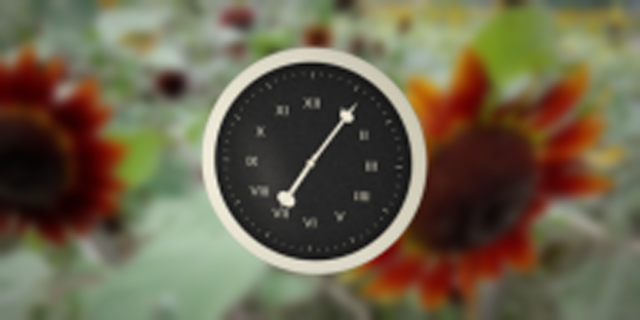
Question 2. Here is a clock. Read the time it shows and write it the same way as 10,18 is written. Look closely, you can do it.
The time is 7,06
